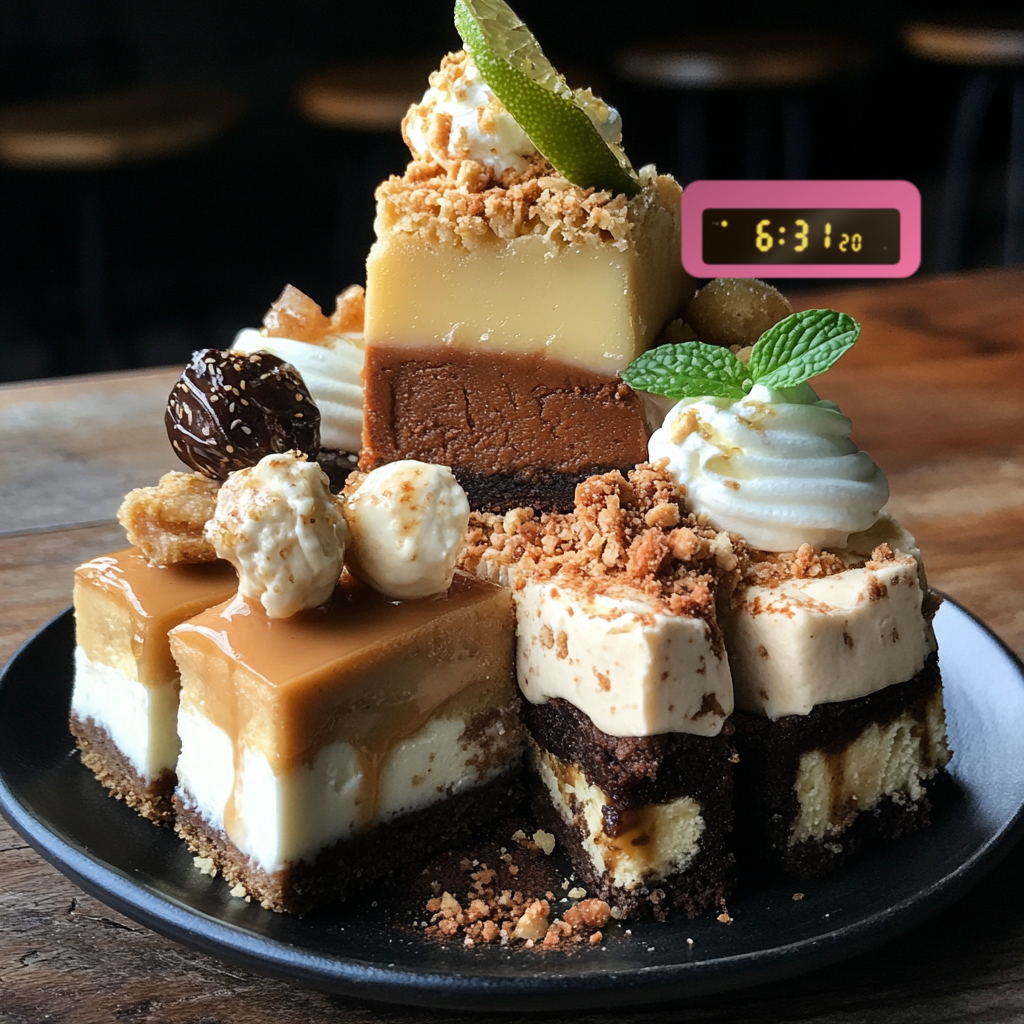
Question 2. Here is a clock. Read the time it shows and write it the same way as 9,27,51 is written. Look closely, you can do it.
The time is 6,31,20
